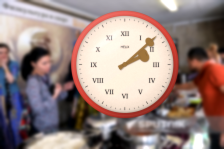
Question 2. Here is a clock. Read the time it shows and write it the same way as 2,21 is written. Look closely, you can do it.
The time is 2,08
